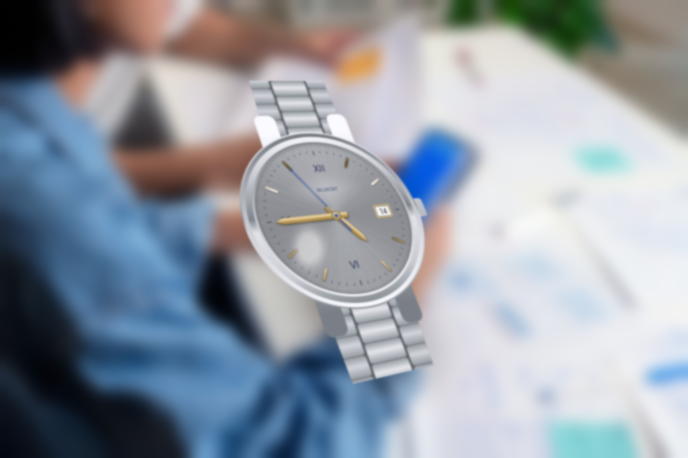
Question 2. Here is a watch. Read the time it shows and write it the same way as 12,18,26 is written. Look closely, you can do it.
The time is 4,44,55
